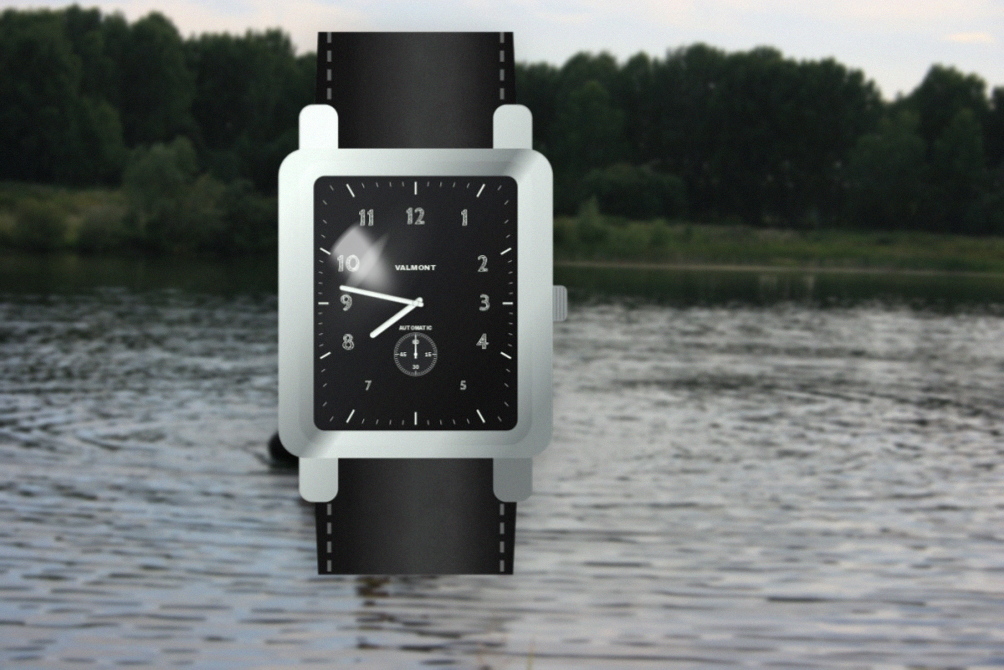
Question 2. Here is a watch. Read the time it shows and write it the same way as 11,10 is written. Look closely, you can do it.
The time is 7,47
